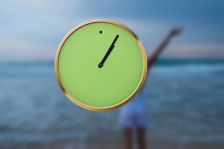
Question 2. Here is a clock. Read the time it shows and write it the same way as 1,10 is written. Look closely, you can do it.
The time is 1,05
